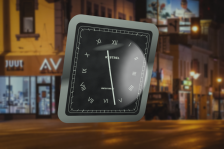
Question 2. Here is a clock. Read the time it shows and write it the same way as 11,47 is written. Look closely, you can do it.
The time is 11,27
